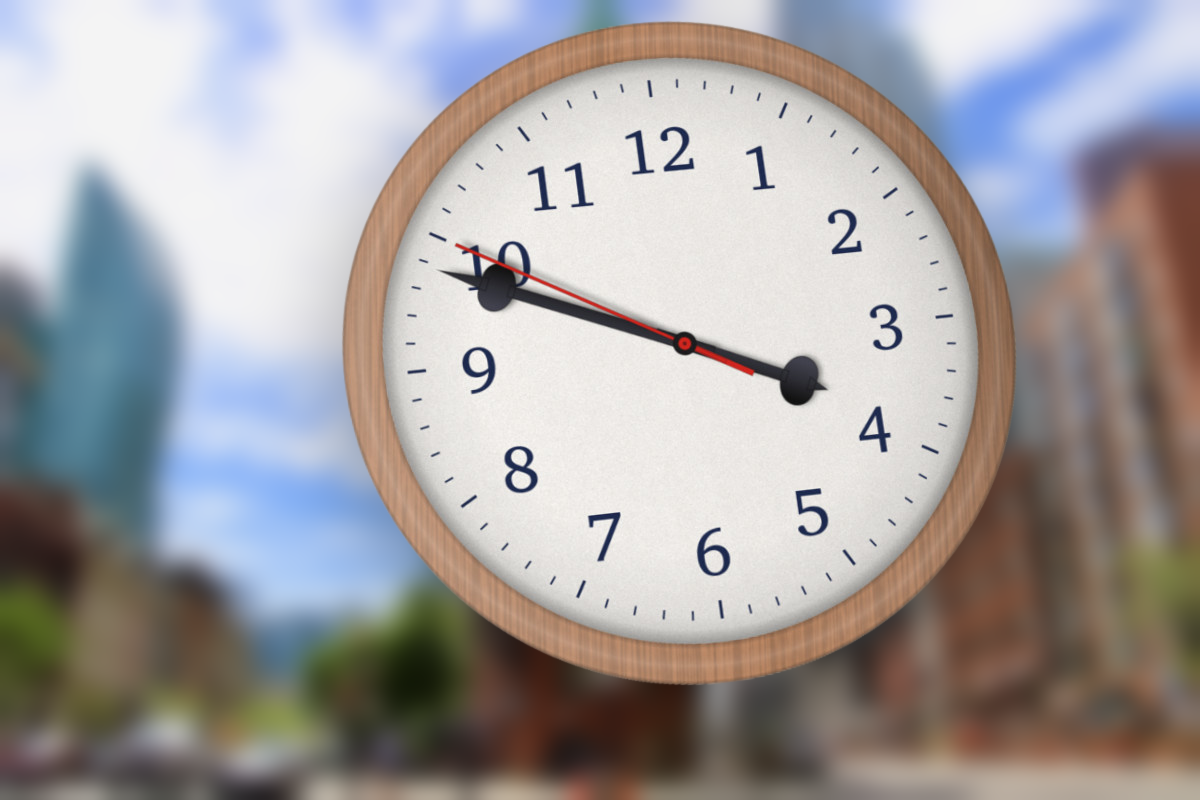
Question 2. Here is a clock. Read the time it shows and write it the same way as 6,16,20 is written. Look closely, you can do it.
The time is 3,48,50
